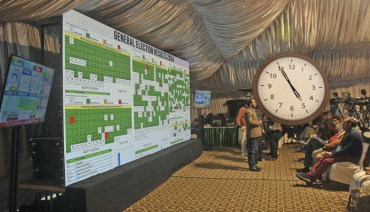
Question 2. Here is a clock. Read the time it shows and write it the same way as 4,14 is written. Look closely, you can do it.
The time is 4,55
